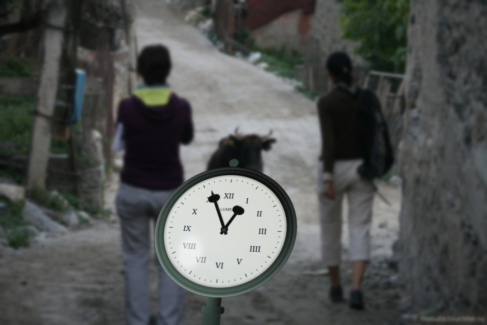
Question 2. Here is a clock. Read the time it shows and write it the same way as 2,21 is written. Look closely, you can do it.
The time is 12,56
